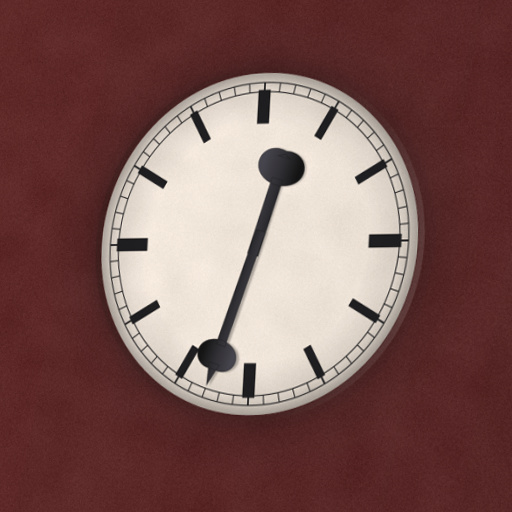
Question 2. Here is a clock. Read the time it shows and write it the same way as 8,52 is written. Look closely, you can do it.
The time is 12,33
